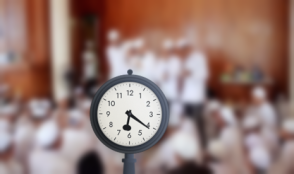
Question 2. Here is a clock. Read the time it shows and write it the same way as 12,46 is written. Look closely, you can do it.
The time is 6,21
